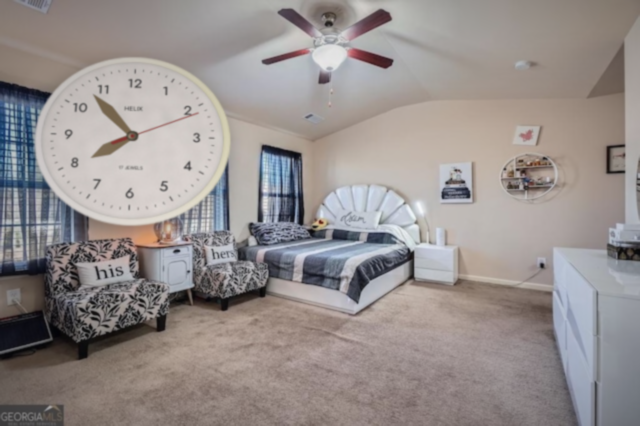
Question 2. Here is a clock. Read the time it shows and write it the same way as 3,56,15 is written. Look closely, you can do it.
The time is 7,53,11
